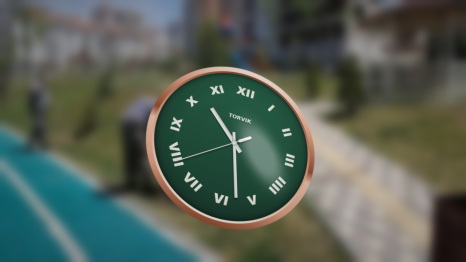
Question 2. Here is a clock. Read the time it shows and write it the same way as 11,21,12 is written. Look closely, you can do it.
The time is 10,27,39
